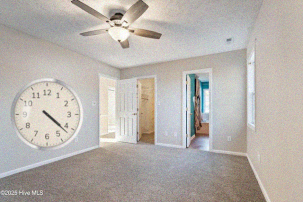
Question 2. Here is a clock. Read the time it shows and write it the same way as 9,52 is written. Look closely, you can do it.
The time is 4,22
